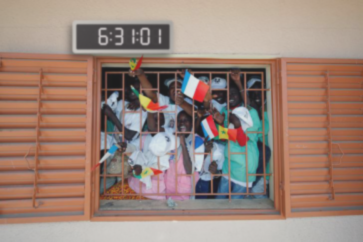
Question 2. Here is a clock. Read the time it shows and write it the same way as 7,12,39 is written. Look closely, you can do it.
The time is 6,31,01
